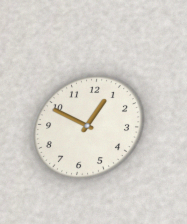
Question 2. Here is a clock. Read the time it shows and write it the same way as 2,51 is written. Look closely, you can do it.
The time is 12,49
